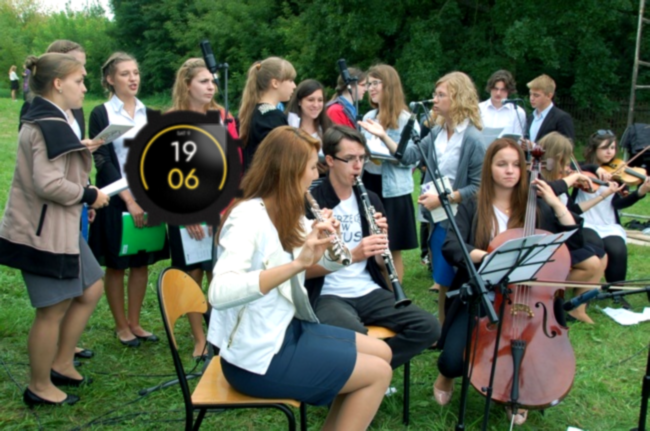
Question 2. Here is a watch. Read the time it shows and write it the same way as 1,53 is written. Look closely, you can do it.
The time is 19,06
